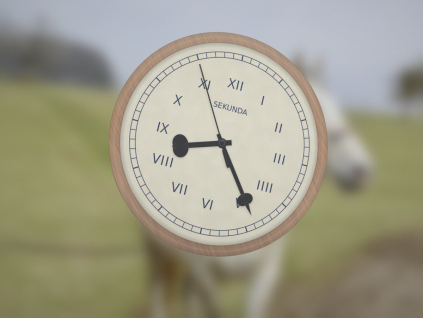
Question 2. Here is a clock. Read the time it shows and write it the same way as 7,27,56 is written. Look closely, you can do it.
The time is 8,23,55
